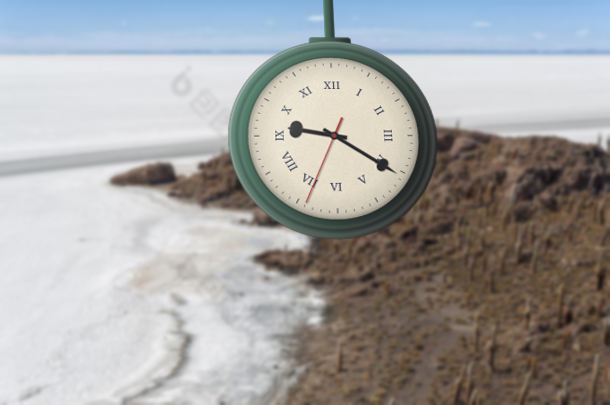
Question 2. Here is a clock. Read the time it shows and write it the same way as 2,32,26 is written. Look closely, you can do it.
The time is 9,20,34
